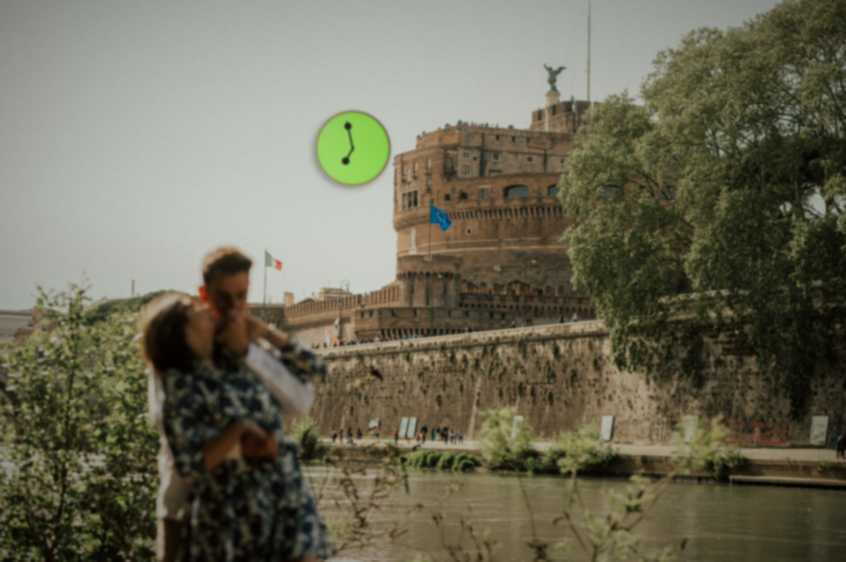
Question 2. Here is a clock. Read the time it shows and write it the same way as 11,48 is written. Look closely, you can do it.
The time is 6,58
